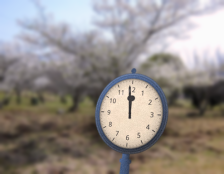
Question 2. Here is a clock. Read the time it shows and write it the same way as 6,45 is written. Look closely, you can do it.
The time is 11,59
